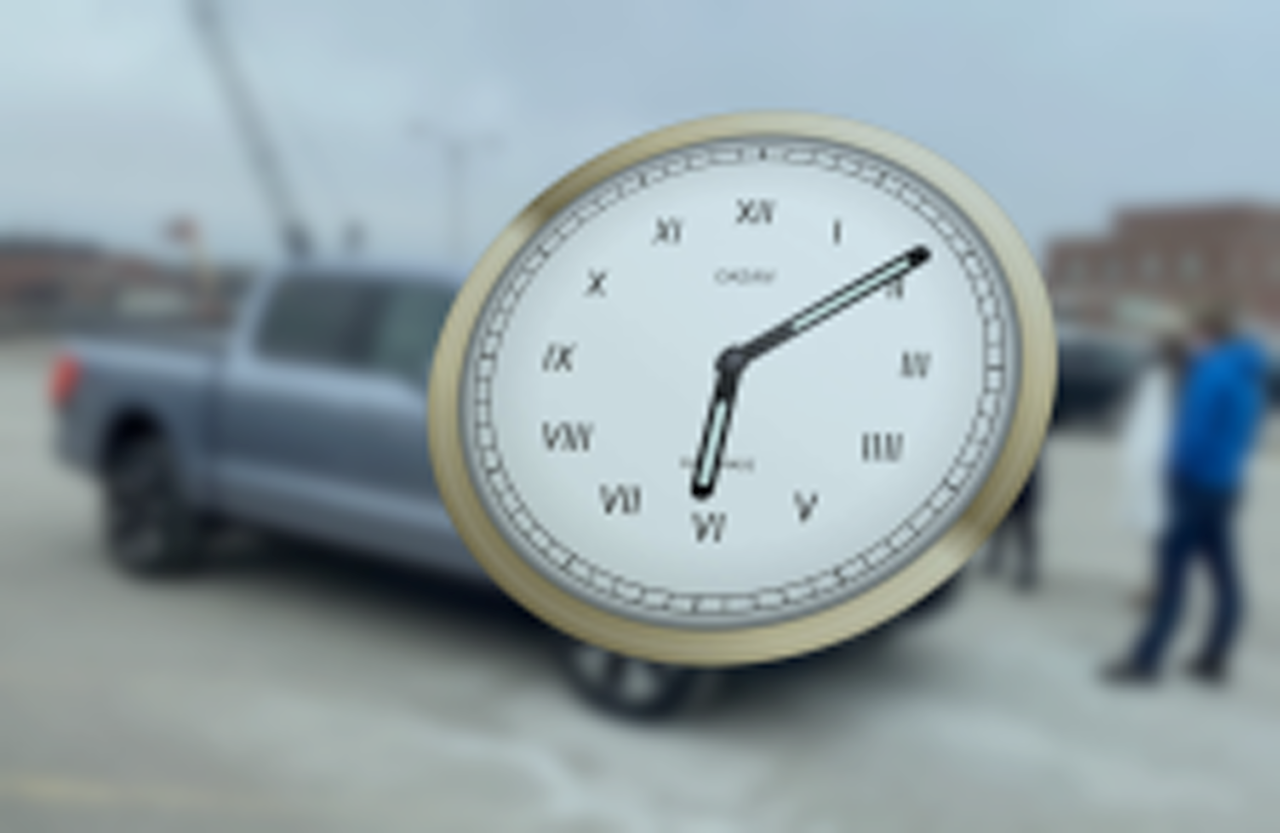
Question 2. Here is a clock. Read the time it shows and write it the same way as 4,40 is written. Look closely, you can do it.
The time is 6,09
